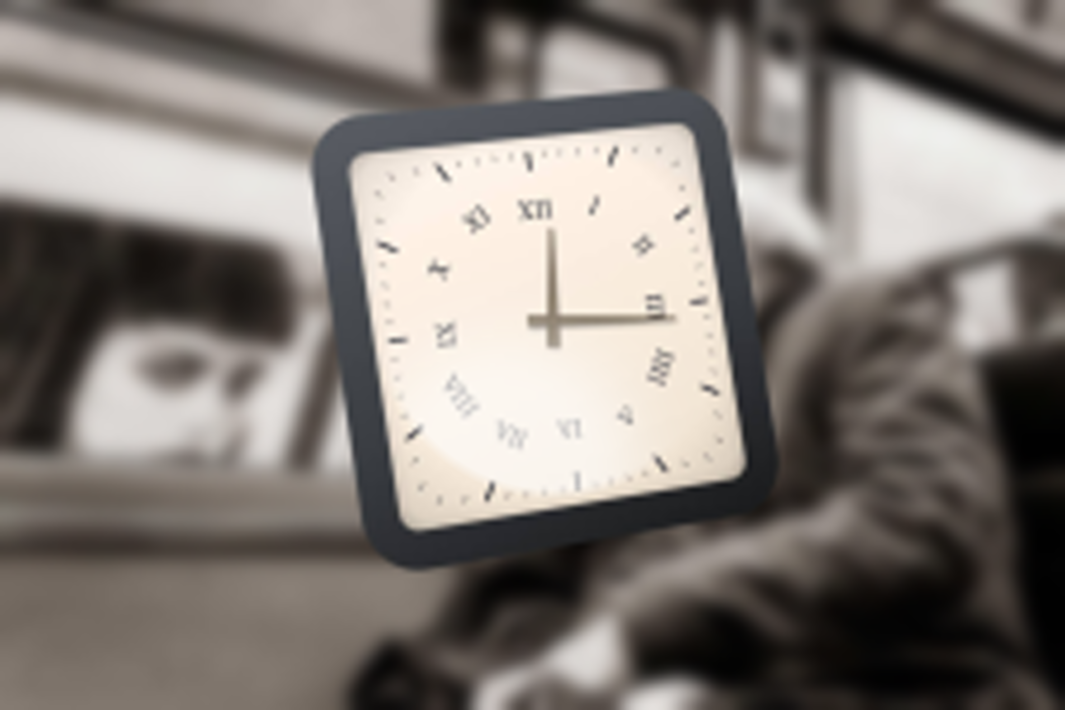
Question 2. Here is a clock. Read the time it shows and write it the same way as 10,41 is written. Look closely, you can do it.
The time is 12,16
